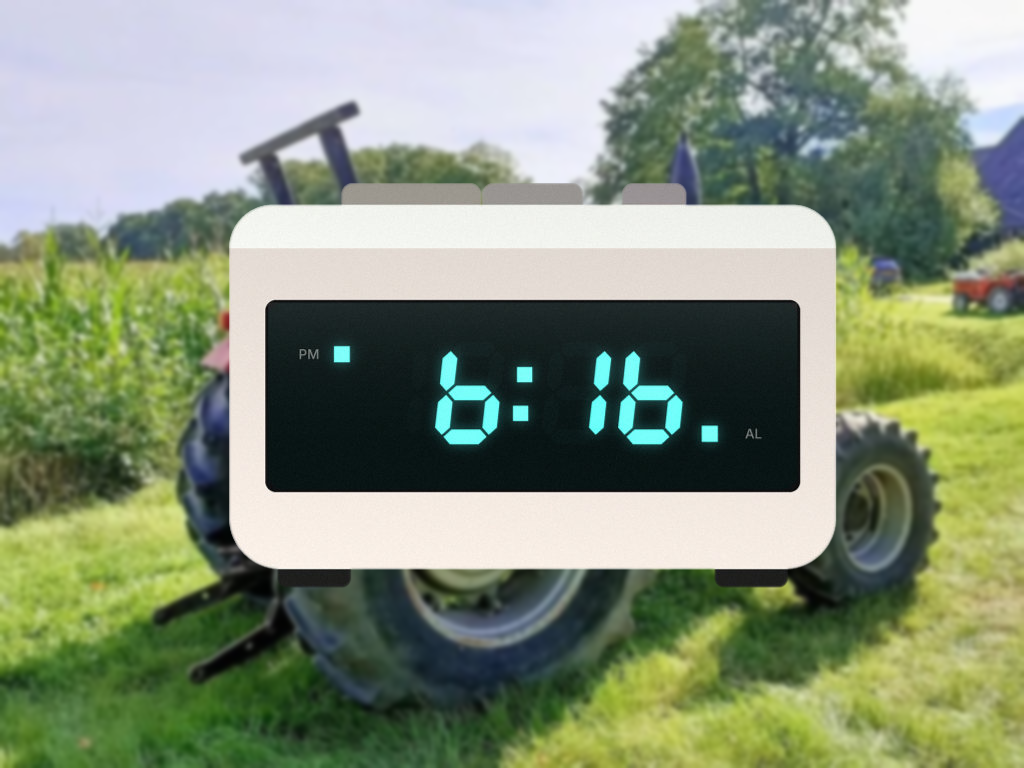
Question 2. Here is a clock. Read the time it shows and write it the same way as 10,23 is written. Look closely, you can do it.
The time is 6,16
